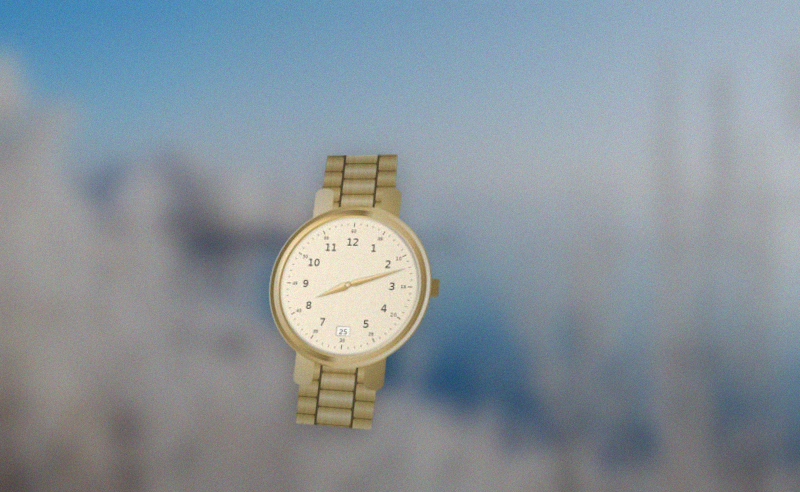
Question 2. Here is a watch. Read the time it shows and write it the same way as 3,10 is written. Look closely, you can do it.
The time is 8,12
